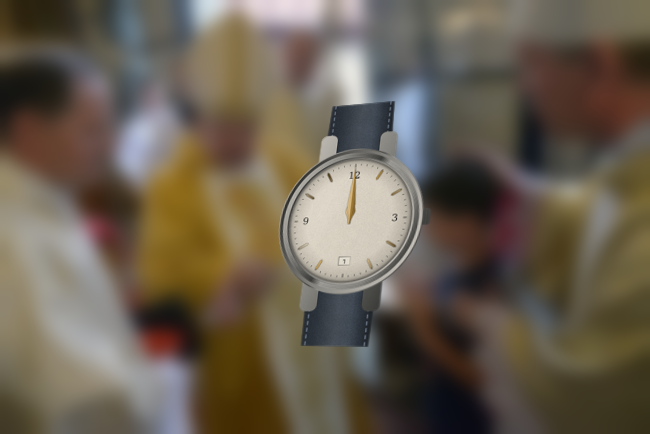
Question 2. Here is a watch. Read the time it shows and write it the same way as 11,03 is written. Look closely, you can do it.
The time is 12,00
